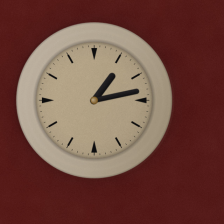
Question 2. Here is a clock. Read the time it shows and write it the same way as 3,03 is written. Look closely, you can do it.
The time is 1,13
